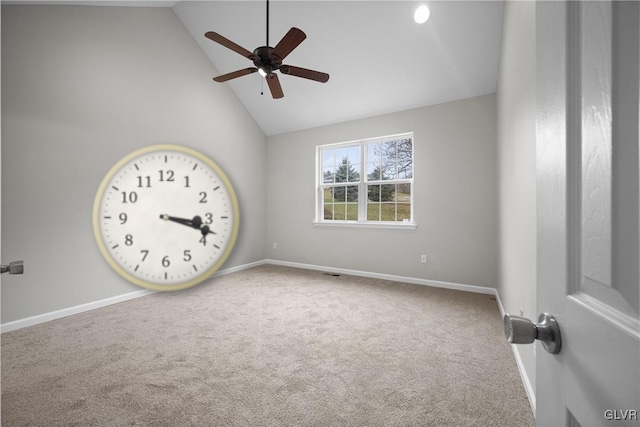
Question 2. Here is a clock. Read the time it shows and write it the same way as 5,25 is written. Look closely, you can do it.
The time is 3,18
